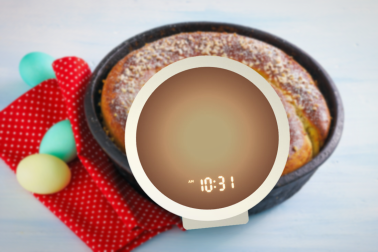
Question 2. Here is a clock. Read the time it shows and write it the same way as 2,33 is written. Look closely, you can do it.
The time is 10,31
